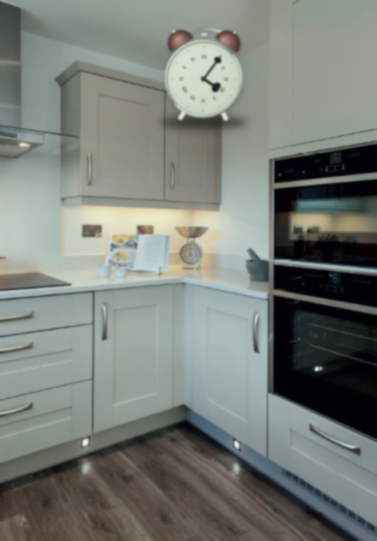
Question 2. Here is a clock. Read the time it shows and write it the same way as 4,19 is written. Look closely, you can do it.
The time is 4,06
